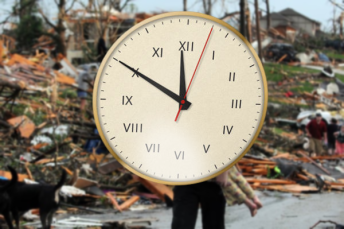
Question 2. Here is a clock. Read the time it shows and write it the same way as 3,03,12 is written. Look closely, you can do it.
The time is 11,50,03
